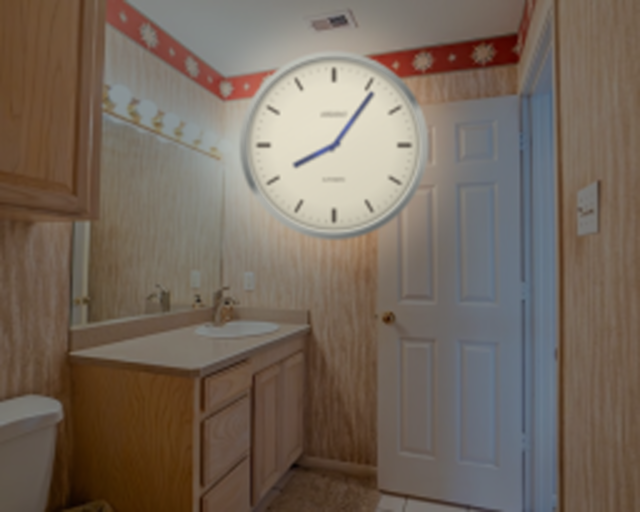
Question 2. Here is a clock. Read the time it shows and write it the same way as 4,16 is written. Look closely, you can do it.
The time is 8,06
